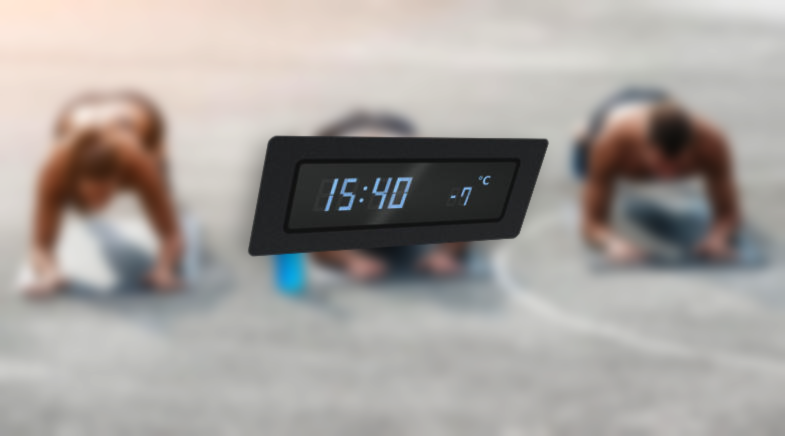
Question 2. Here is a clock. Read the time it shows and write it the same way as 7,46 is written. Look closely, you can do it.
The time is 15,40
